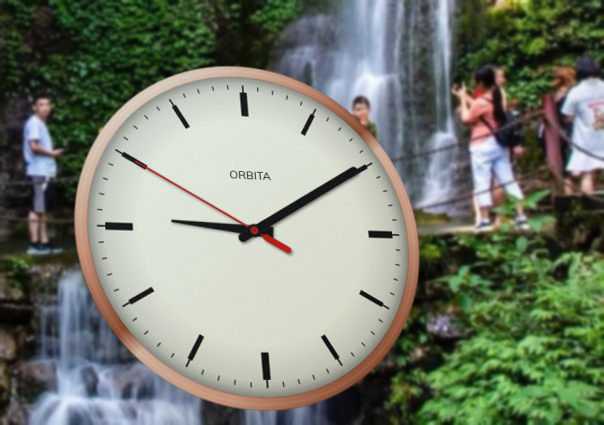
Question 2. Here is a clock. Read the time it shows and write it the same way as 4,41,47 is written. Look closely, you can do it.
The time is 9,09,50
